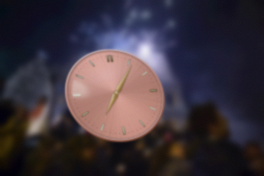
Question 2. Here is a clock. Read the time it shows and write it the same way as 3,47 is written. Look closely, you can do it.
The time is 7,06
